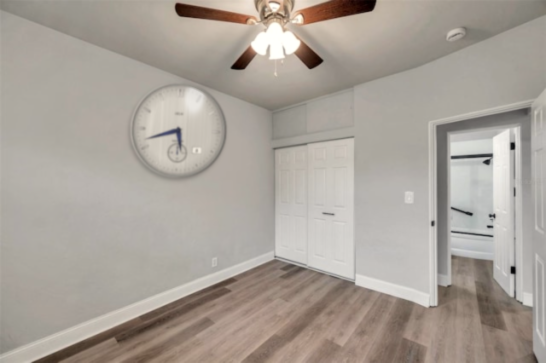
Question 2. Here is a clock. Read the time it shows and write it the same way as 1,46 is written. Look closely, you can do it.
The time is 5,42
